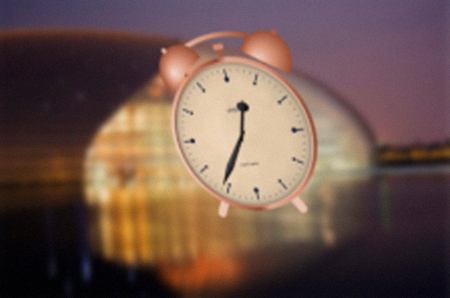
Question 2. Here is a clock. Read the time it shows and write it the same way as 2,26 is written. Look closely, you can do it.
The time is 12,36
